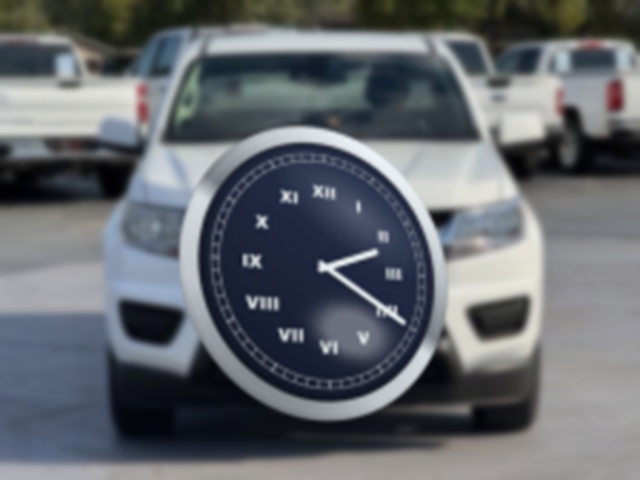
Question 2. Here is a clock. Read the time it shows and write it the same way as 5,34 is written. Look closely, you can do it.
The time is 2,20
